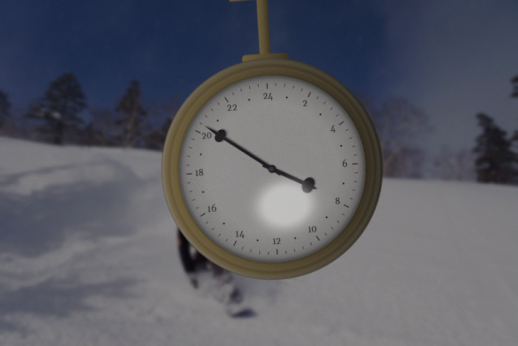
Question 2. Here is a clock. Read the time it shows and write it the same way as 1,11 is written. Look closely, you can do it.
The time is 7,51
